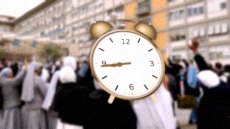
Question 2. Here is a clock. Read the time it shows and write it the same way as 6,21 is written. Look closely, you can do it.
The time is 8,44
